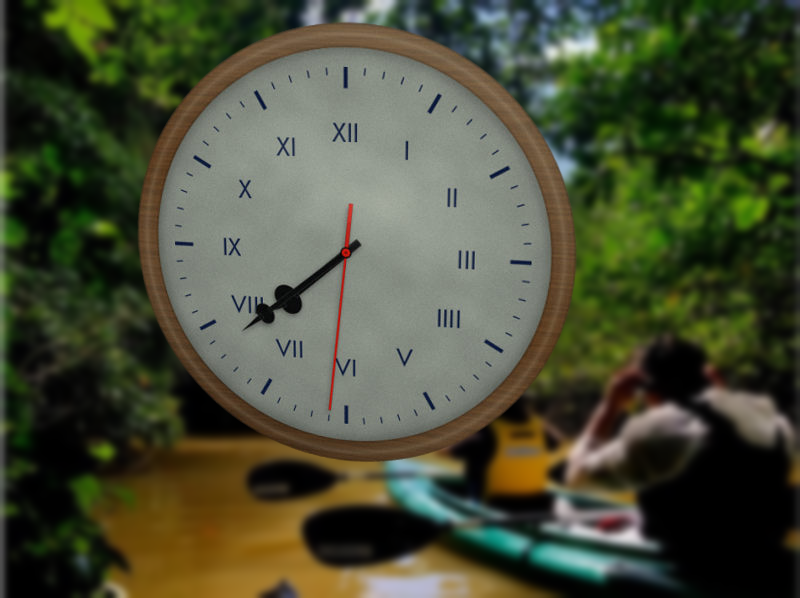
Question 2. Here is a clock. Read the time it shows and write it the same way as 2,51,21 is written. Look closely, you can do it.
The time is 7,38,31
